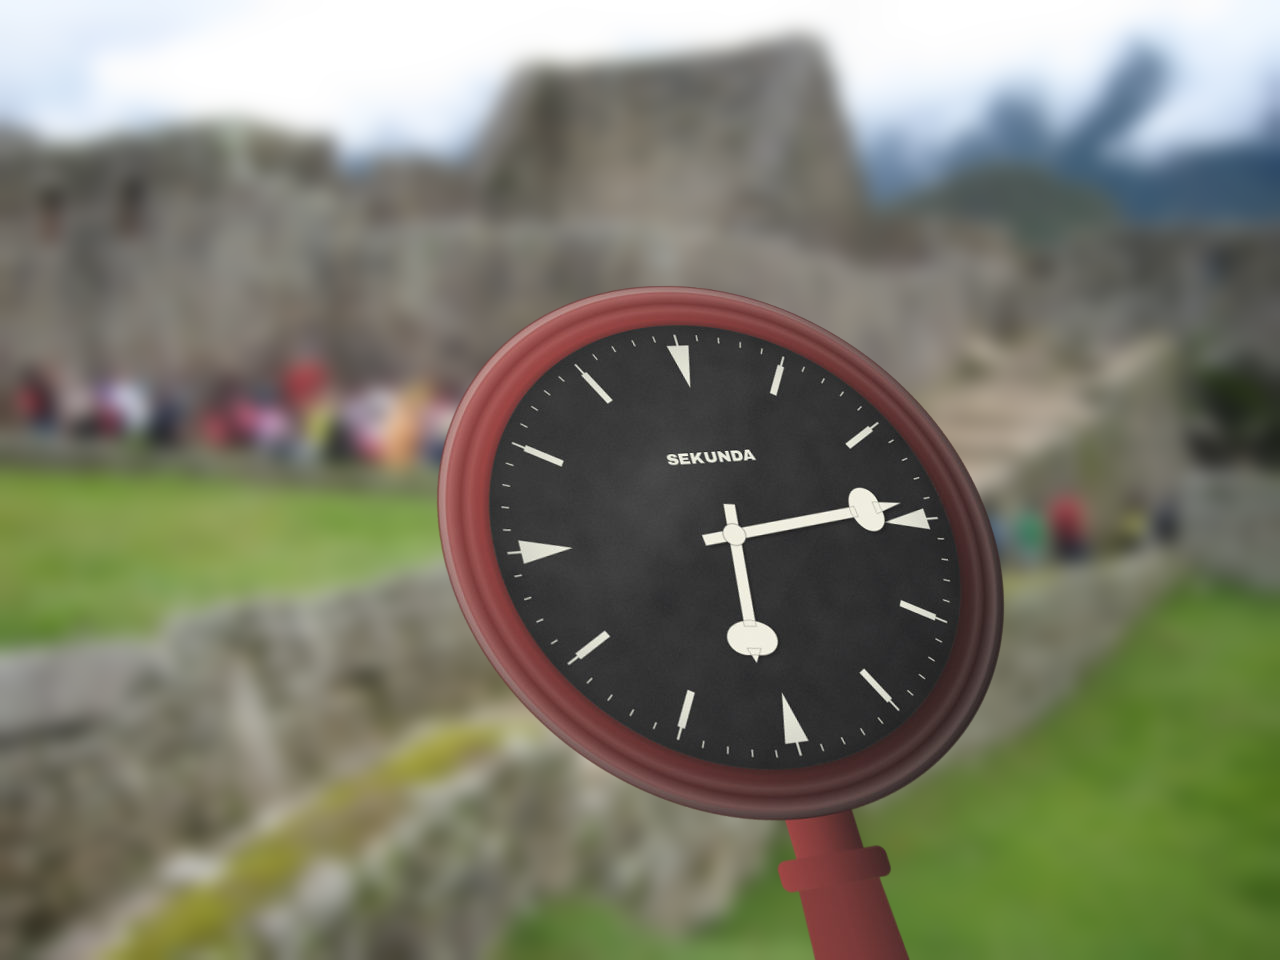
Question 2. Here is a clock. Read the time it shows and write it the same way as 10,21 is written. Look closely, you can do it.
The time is 6,14
